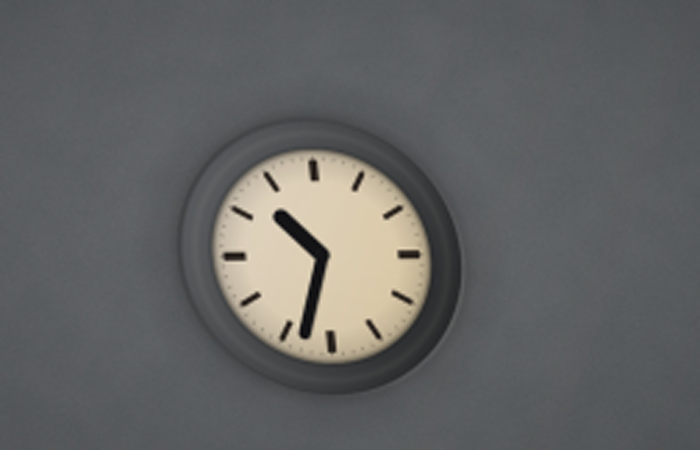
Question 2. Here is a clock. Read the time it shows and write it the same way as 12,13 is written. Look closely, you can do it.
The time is 10,33
